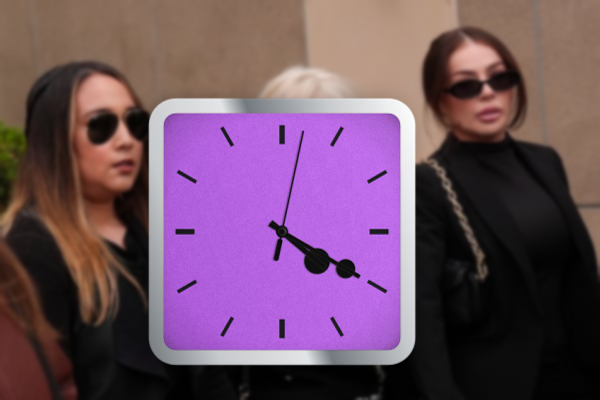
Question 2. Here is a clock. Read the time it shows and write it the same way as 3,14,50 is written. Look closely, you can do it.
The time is 4,20,02
